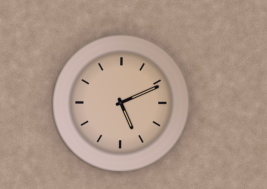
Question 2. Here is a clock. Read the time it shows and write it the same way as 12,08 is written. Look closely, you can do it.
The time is 5,11
